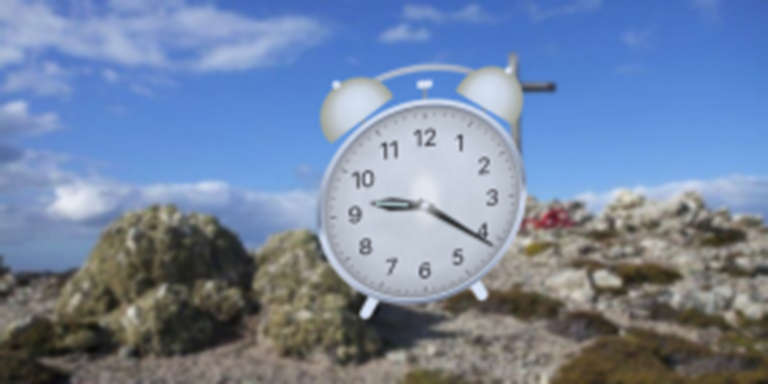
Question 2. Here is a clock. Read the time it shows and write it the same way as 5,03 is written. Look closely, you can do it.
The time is 9,21
